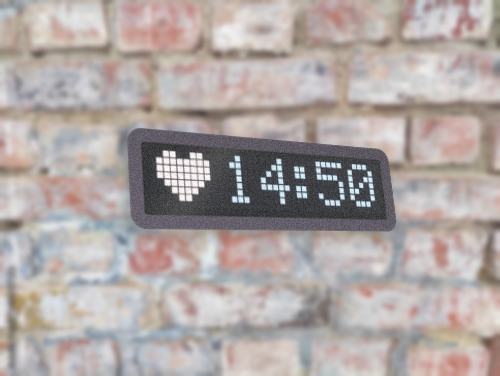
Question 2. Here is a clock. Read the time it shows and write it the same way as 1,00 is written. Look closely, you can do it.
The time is 14,50
